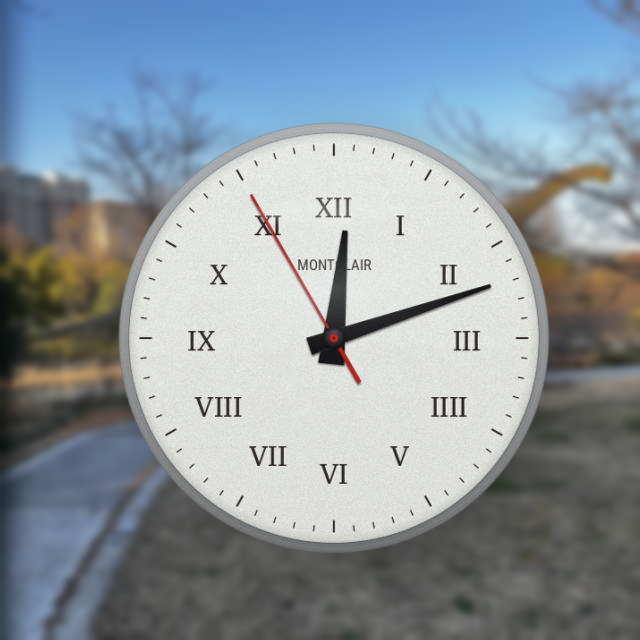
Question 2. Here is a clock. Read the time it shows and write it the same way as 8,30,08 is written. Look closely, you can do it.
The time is 12,11,55
